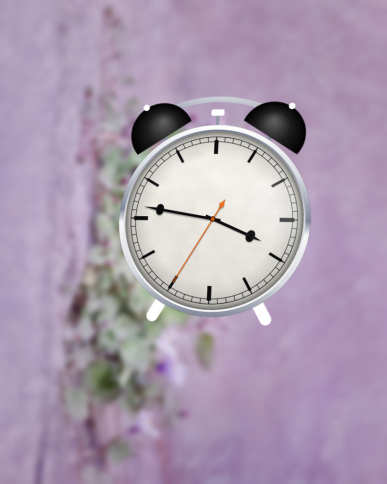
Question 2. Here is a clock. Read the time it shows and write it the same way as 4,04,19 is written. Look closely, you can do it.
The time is 3,46,35
